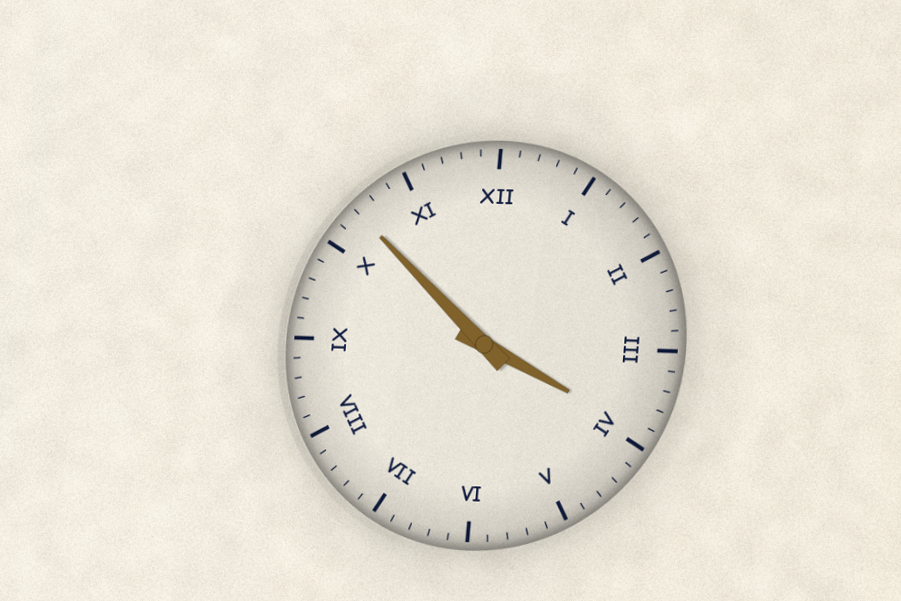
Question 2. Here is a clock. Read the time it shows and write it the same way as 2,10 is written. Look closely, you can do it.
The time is 3,52
